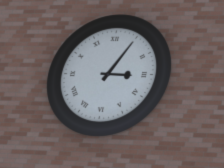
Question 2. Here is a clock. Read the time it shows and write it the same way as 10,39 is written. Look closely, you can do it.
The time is 3,05
